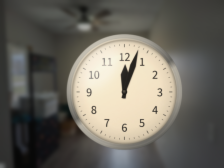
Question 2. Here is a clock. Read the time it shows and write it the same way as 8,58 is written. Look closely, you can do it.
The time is 12,03
